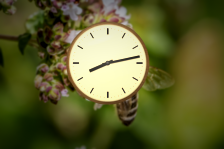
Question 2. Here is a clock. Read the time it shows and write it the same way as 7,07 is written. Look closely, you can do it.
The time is 8,13
